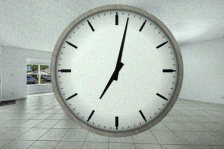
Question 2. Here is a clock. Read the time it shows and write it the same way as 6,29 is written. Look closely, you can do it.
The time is 7,02
